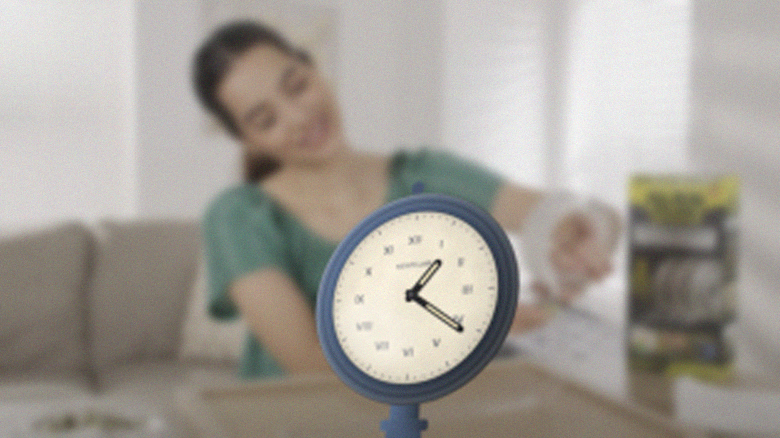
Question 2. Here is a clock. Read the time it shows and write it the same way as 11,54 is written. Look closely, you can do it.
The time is 1,21
